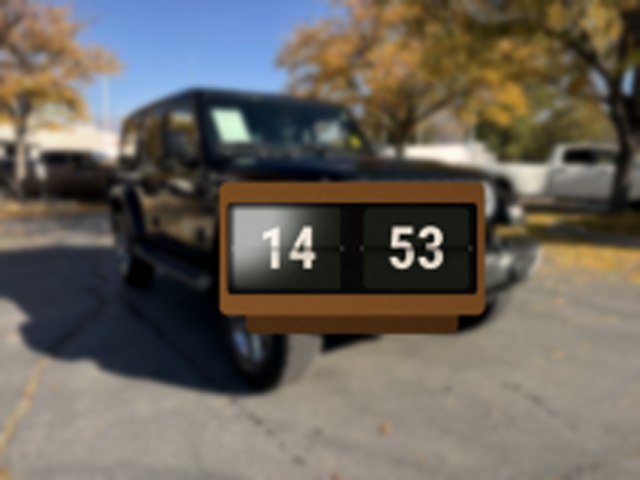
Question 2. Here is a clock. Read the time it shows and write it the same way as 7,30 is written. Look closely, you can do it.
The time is 14,53
